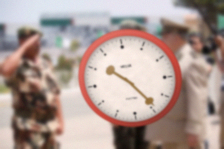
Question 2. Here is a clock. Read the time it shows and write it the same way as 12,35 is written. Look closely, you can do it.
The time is 10,24
